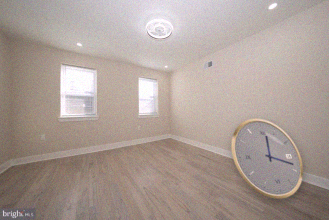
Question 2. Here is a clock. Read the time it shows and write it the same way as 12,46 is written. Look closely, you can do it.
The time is 12,18
